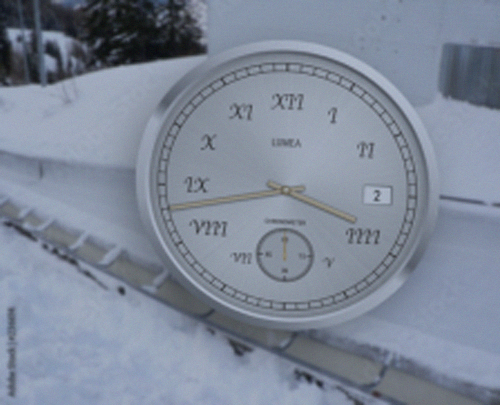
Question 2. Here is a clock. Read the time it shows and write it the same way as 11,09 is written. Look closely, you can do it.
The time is 3,43
